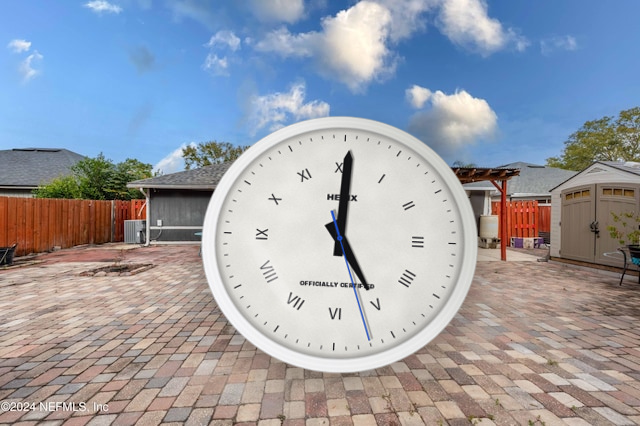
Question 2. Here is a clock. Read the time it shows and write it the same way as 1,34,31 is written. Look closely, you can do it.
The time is 5,00,27
